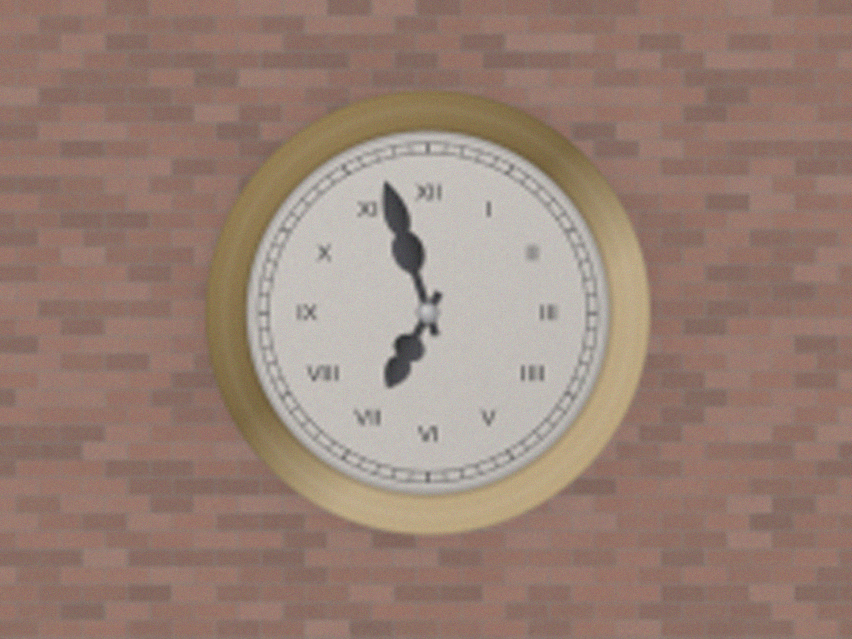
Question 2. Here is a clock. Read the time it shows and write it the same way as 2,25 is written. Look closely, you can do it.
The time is 6,57
